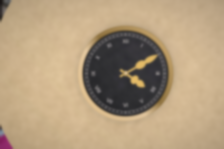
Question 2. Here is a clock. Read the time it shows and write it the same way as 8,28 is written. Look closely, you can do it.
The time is 4,10
